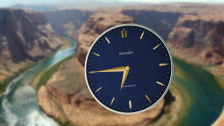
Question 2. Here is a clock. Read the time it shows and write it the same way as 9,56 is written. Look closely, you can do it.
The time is 6,45
